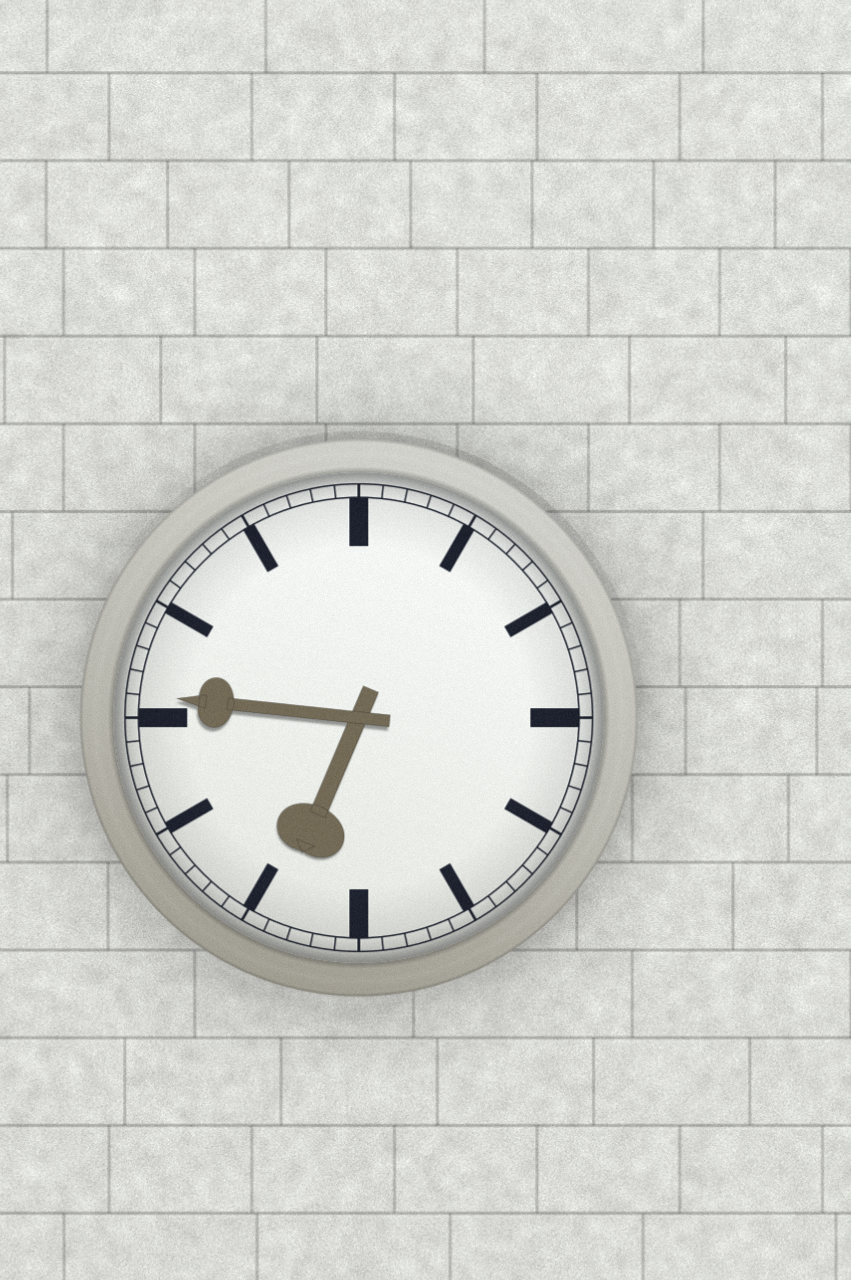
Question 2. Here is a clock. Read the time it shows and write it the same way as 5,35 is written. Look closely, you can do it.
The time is 6,46
